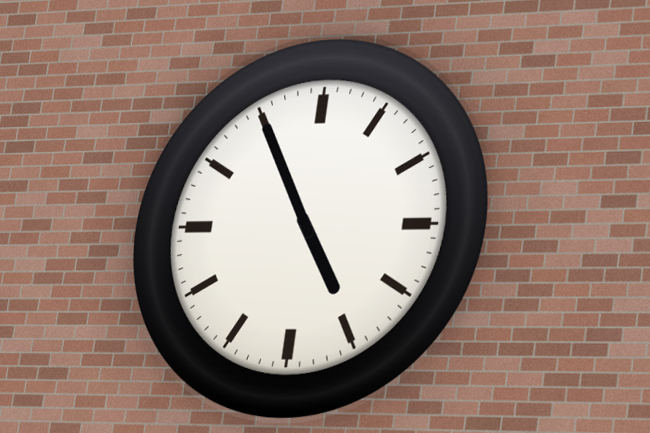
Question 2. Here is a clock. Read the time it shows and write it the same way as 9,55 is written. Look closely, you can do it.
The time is 4,55
